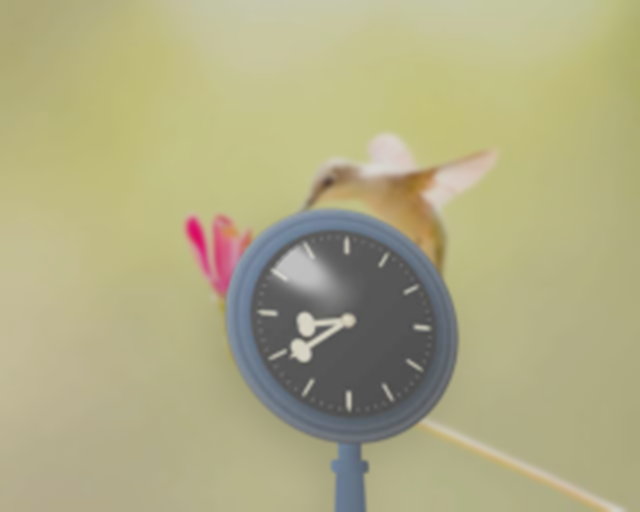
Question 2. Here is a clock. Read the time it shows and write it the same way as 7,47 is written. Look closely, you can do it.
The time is 8,39
